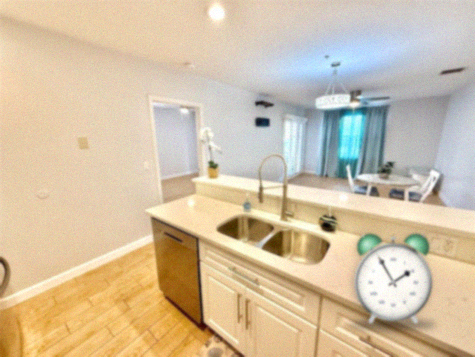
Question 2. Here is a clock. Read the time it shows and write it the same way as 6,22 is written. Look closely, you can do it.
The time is 1,55
